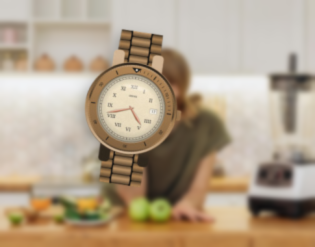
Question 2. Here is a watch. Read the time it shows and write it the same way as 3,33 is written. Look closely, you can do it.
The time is 4,42
